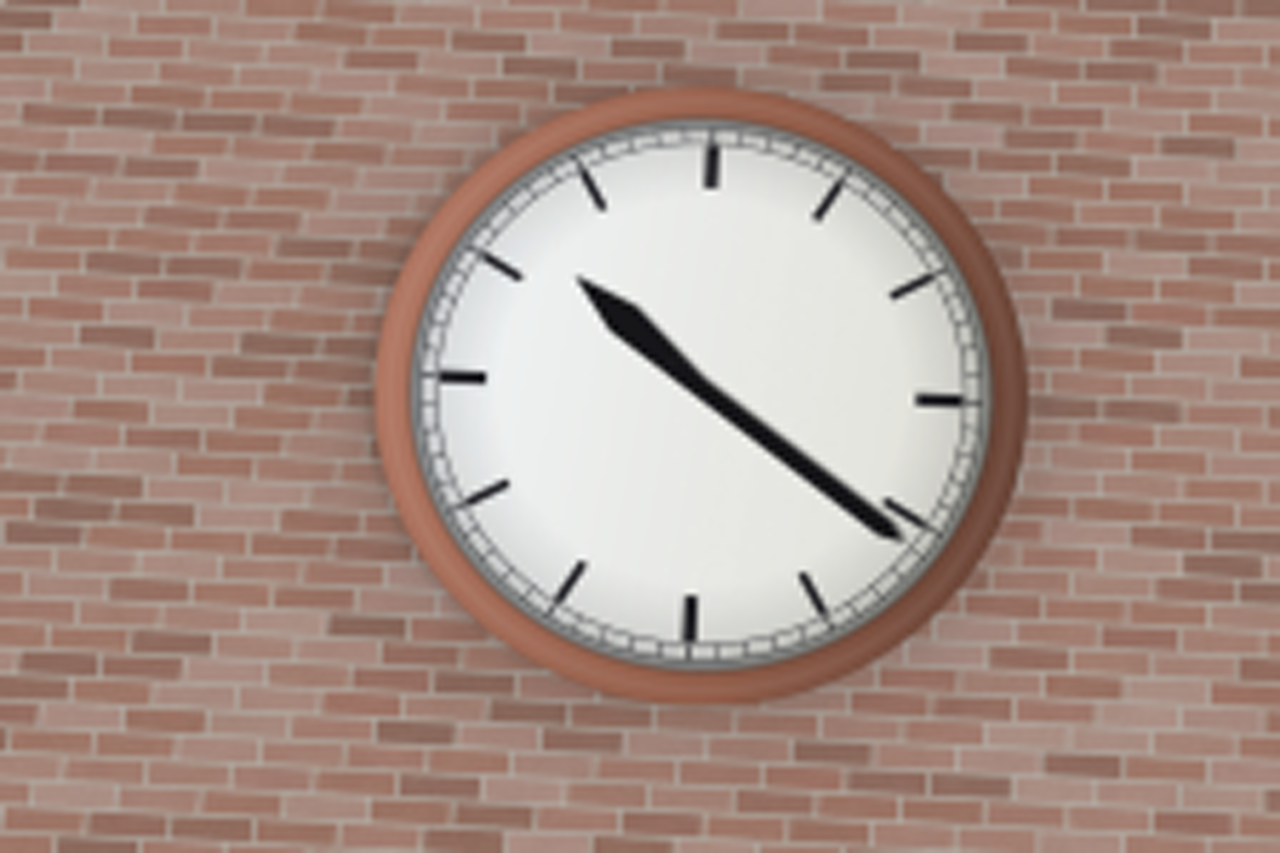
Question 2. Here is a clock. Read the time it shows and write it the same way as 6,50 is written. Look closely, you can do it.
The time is 10,21
